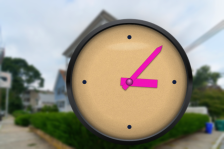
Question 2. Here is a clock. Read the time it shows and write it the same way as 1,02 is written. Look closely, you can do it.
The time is 3,07
